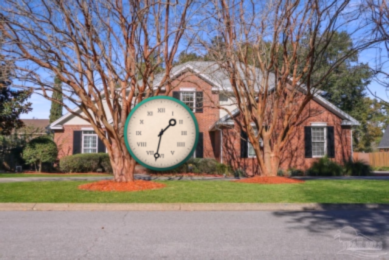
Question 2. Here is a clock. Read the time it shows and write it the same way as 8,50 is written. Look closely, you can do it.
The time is 1,32
